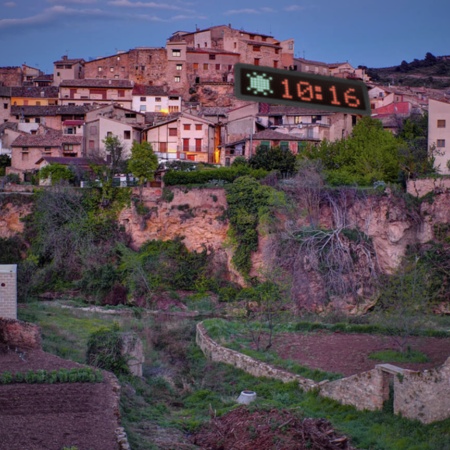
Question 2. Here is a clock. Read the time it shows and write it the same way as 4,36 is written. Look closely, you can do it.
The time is 10,16
